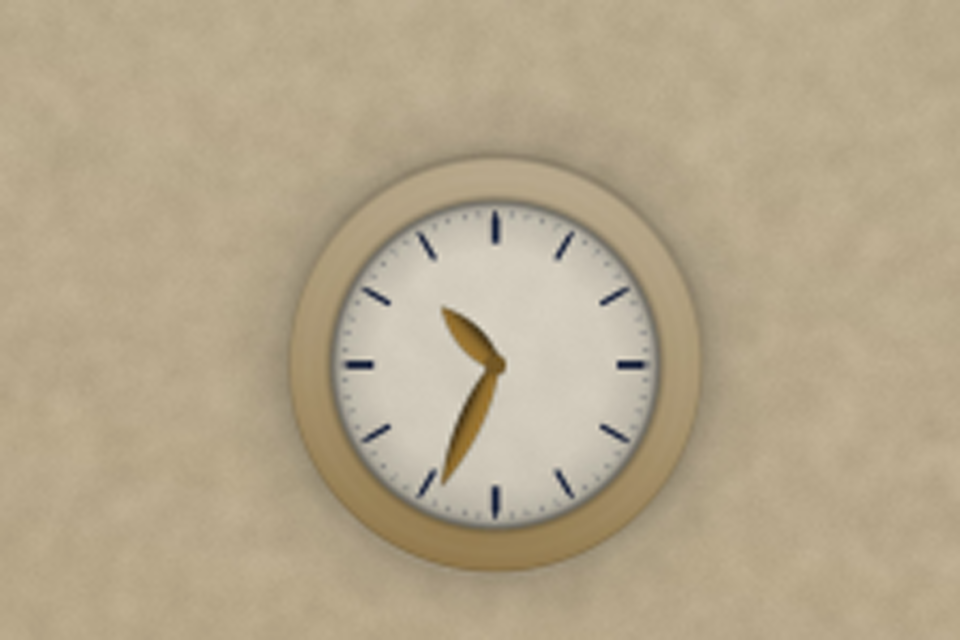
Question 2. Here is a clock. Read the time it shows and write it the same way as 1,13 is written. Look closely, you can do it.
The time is 10,34
